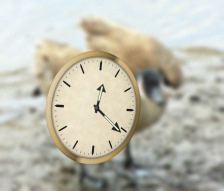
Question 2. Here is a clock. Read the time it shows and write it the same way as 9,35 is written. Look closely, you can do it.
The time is 12,21
